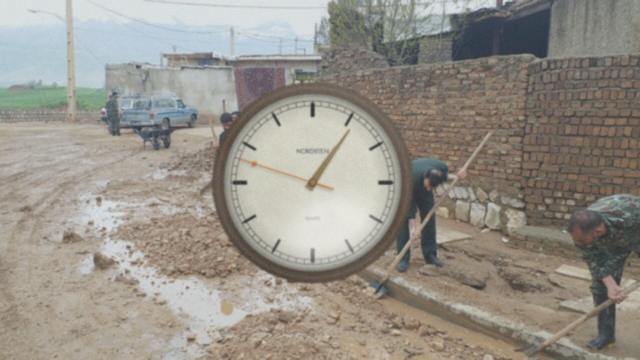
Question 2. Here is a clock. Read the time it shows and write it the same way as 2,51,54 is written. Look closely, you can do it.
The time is 1,05,48
